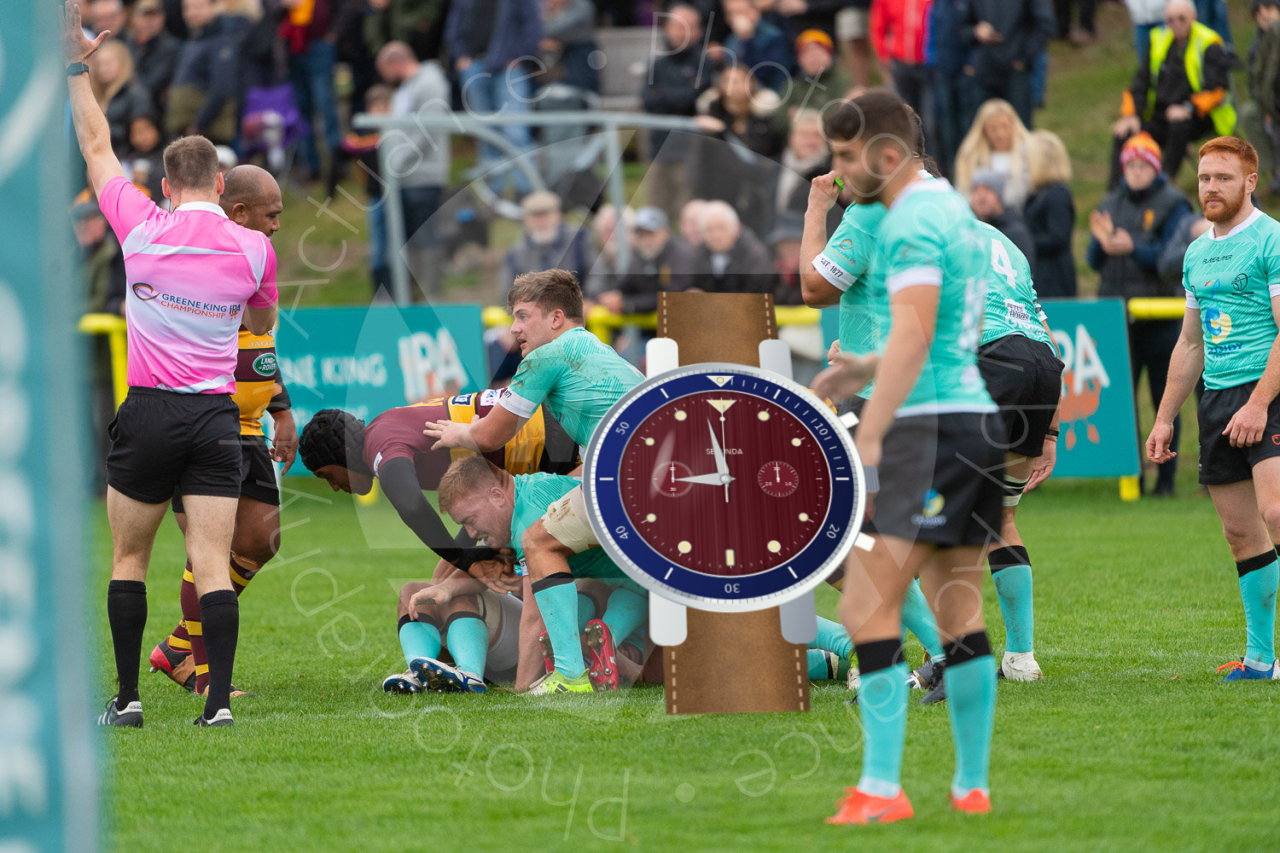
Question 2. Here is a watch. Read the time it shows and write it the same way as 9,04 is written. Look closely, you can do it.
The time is 8,58
